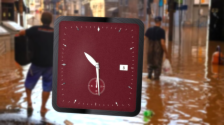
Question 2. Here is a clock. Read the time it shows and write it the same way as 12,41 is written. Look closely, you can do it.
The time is 10,29
